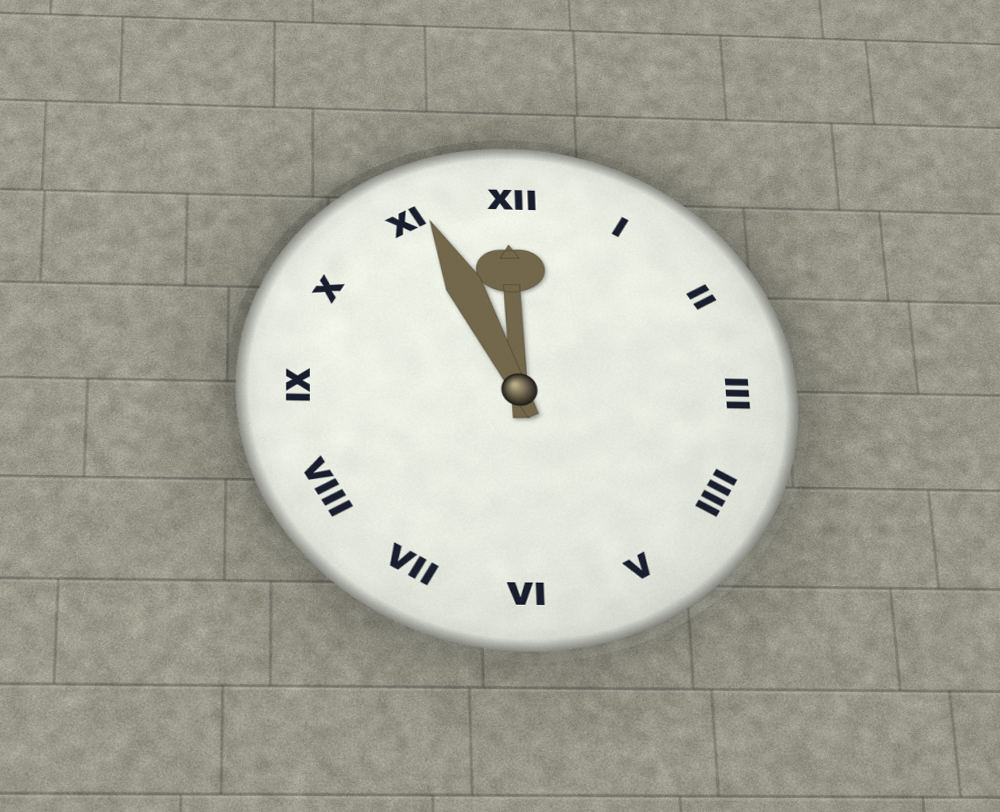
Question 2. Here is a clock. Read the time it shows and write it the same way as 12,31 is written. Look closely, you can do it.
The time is 11,56
